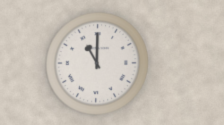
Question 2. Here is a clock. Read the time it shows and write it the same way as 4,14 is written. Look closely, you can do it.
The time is 11,00
